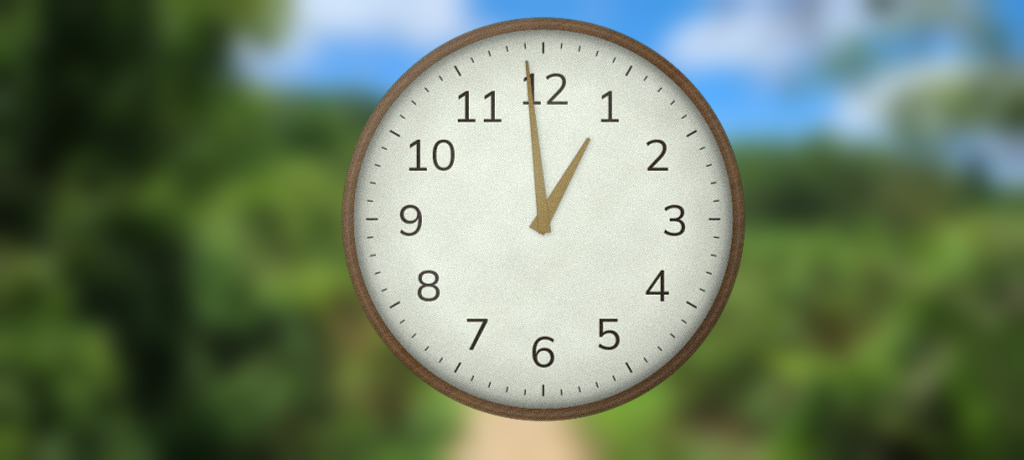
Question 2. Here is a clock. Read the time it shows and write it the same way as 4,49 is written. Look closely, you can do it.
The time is 12,59
